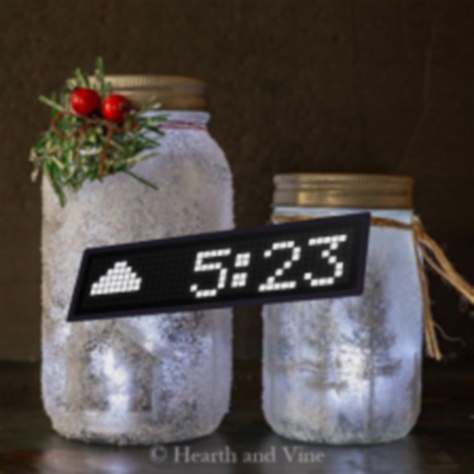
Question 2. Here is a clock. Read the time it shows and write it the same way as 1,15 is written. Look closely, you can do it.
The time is 5,23
